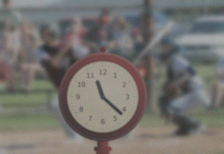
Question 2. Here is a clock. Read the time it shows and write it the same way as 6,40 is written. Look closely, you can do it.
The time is 11,22
